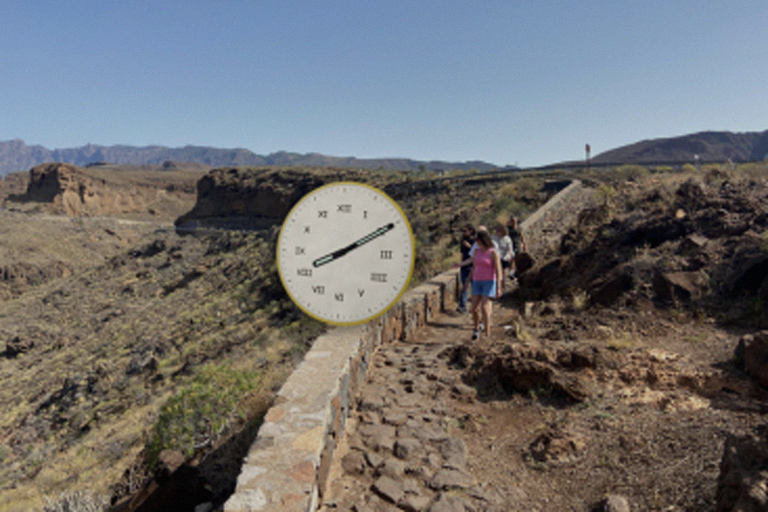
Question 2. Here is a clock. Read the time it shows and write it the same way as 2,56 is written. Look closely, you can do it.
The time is 8,10
